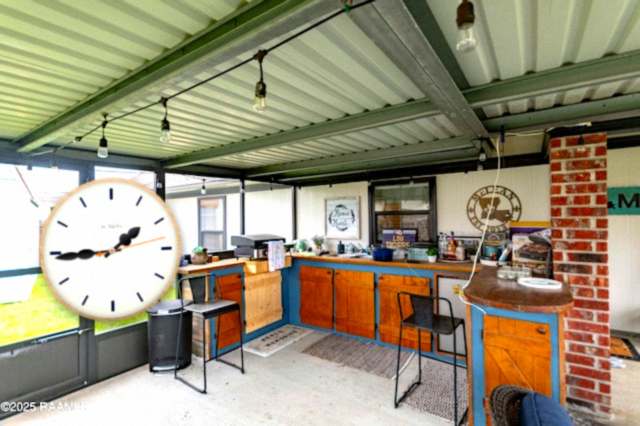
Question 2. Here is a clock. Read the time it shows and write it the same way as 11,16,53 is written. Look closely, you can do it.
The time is 1,44,13
